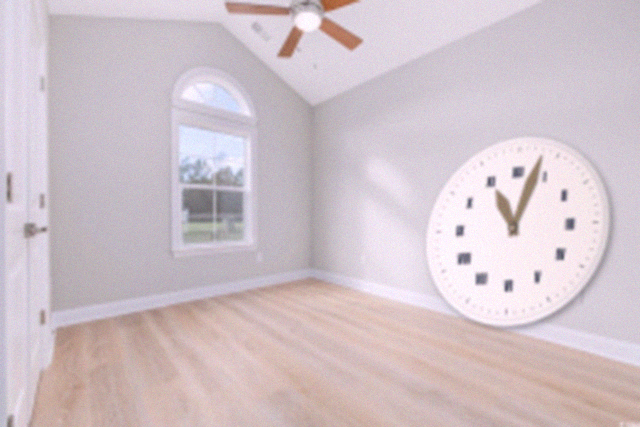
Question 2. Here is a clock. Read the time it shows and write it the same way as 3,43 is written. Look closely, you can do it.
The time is 11,03
